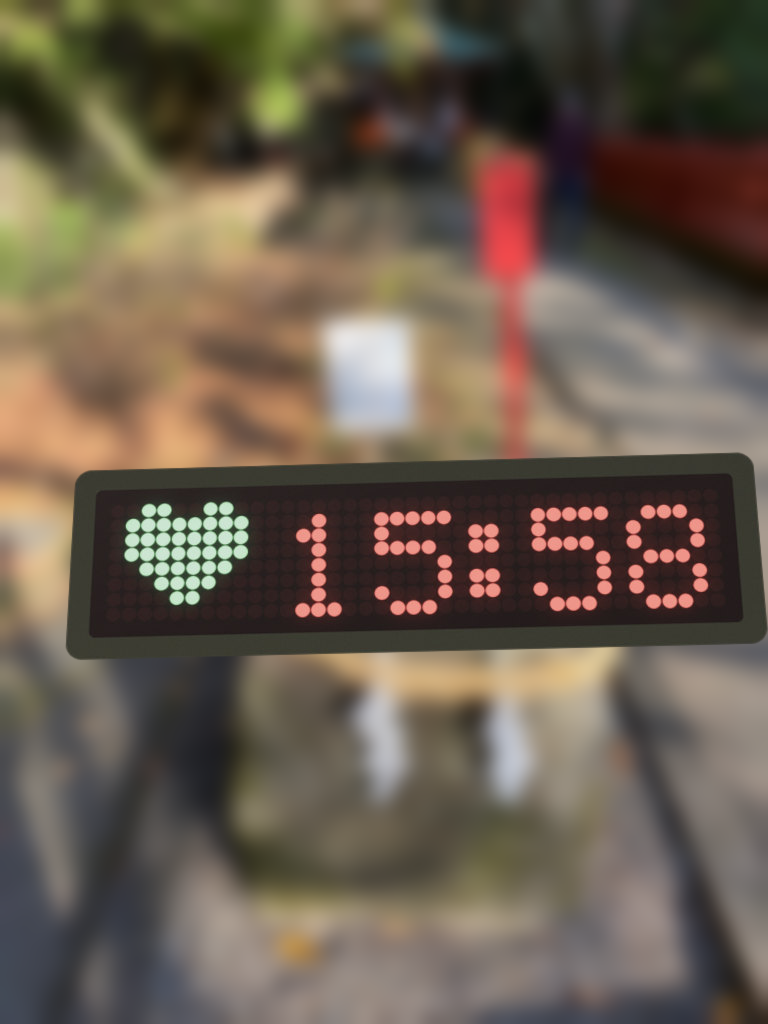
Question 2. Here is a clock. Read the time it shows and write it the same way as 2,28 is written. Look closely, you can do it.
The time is 15,58
